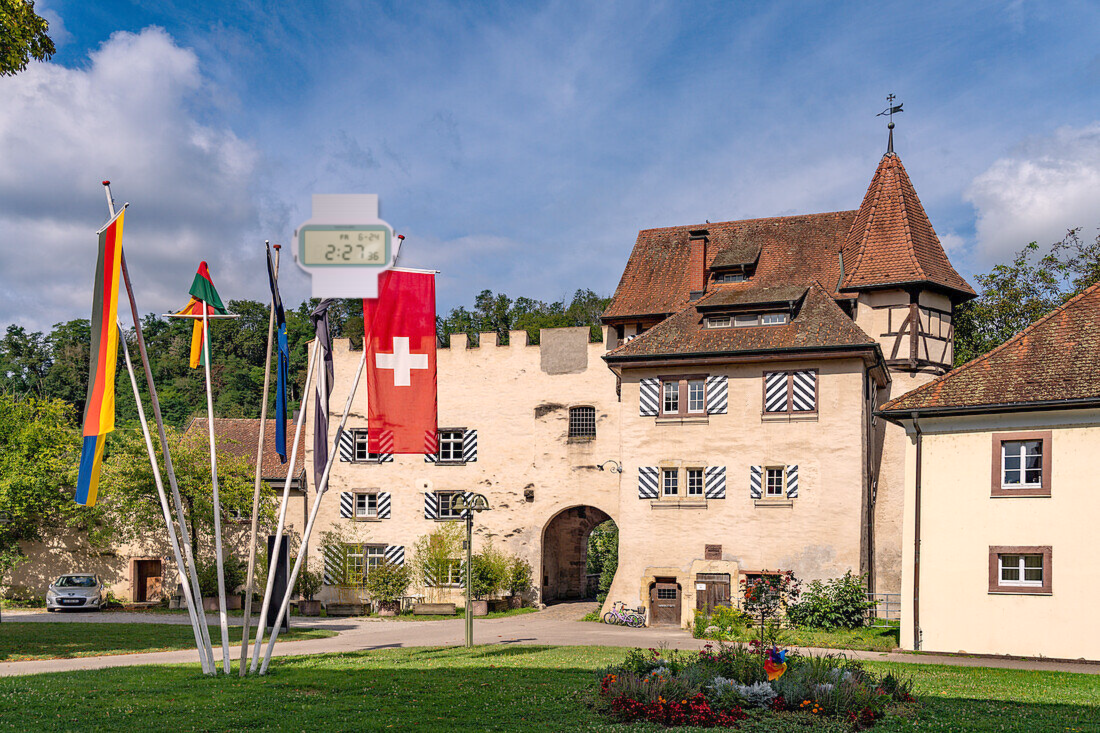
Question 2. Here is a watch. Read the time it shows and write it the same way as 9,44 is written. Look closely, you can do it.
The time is 2,27
